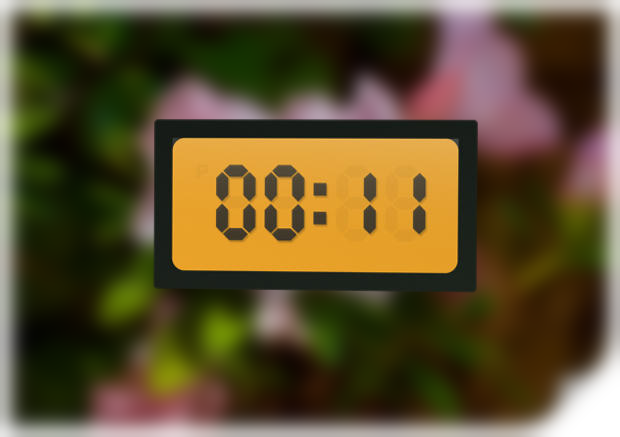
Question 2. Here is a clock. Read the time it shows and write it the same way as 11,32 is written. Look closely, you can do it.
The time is 0,11
